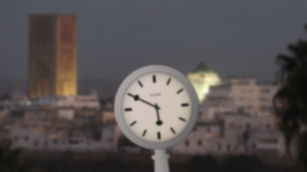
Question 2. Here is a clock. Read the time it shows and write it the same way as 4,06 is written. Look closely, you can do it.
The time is 5,50
